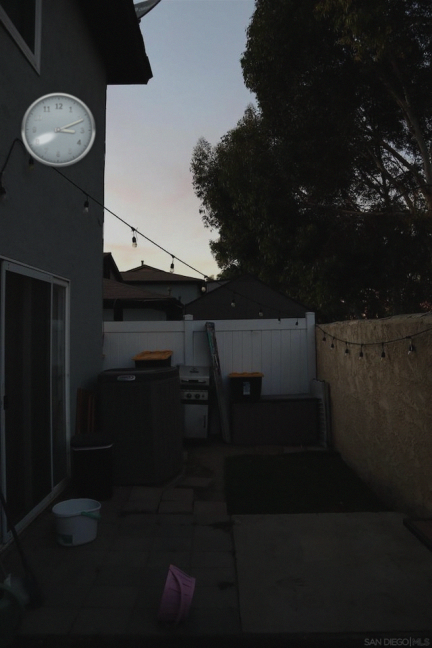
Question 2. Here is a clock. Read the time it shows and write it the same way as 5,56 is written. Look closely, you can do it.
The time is 3,11
